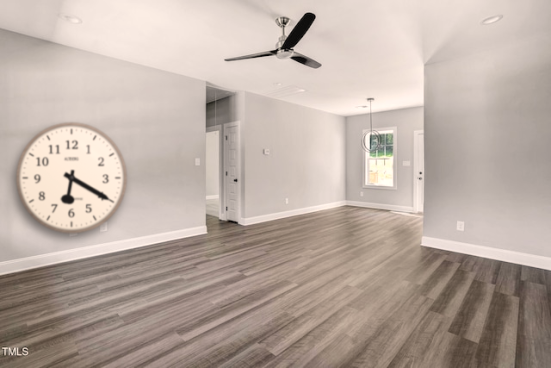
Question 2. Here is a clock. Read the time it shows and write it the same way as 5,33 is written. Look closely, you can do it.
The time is 6,20
